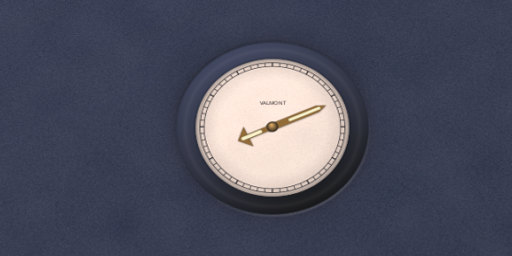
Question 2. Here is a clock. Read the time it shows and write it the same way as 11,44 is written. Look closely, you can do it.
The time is 8,11
